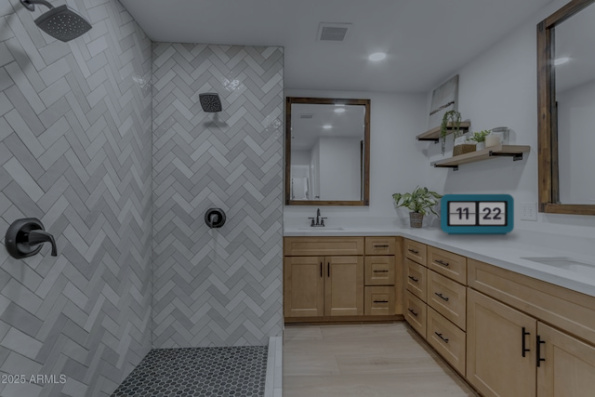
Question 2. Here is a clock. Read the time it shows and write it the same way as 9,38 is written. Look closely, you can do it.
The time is 11,22
